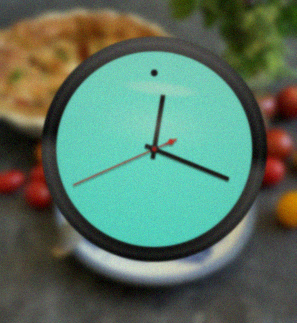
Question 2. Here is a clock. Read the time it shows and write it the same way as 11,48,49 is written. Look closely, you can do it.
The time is 12,18,41
